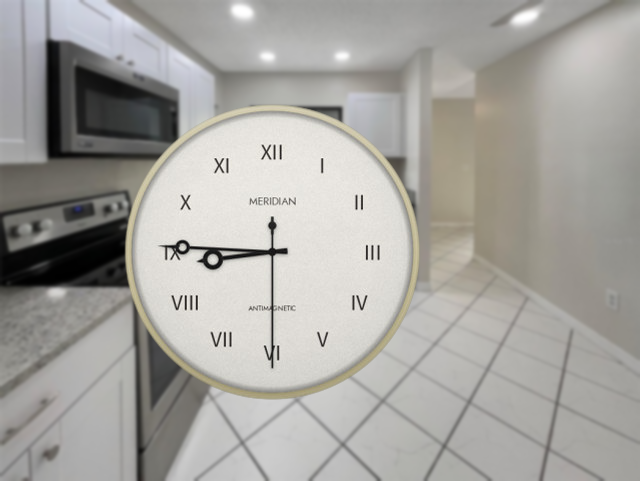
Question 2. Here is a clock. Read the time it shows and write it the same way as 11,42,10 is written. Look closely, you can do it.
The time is 8,45,30
